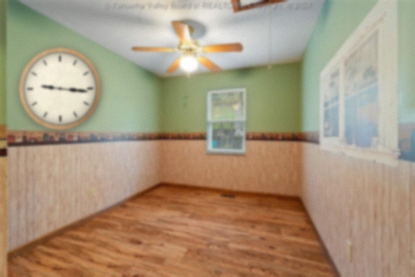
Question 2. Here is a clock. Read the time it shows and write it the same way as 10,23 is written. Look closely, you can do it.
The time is 9,16
